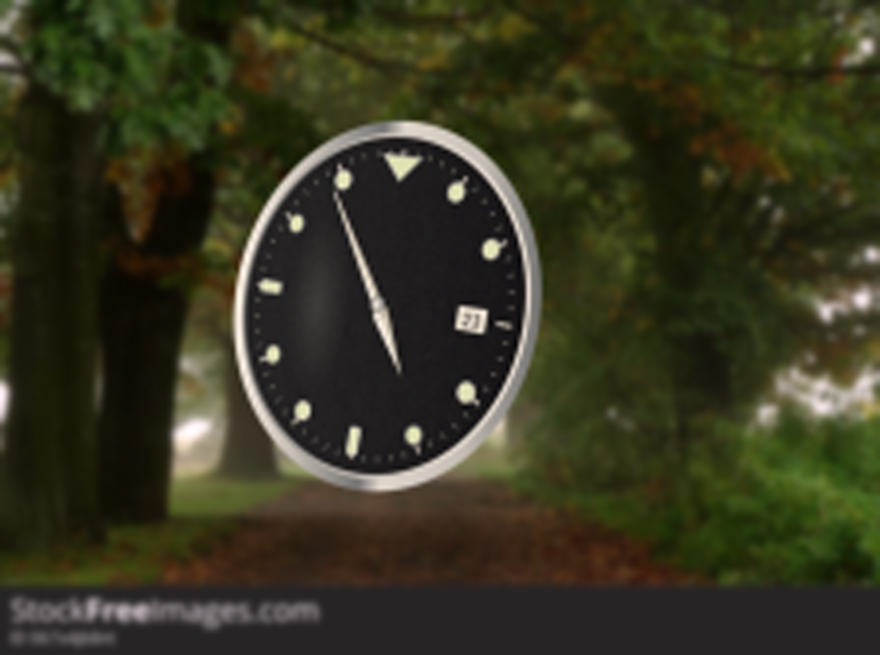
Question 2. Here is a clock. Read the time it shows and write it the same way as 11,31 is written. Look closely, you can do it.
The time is 4,54
